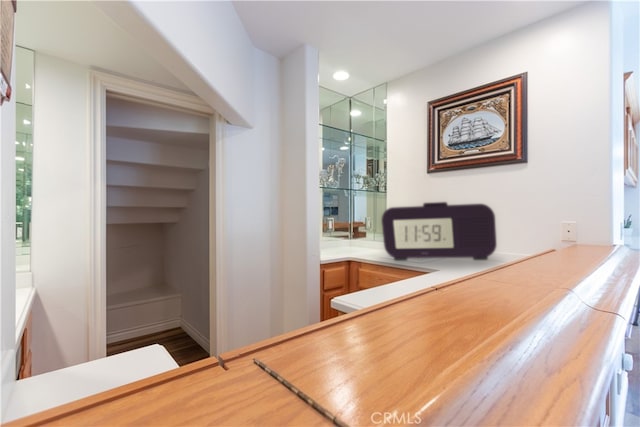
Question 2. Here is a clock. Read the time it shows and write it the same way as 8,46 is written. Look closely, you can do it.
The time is 11,59
